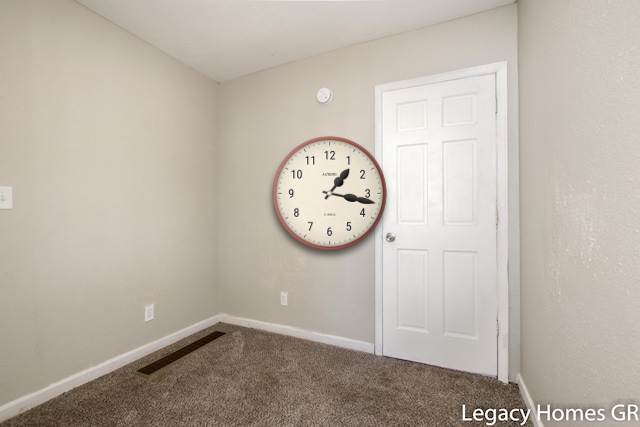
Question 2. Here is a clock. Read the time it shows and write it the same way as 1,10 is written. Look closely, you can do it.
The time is 1,17
